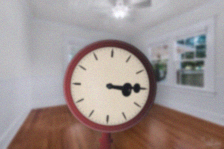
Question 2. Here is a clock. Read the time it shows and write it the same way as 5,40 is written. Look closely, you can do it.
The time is 3,15
